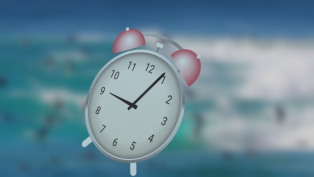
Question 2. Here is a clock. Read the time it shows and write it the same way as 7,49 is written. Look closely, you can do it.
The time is 9,04
